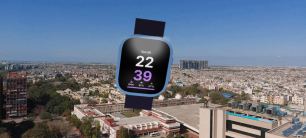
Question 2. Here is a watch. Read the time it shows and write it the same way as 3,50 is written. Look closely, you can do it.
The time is 22,39
